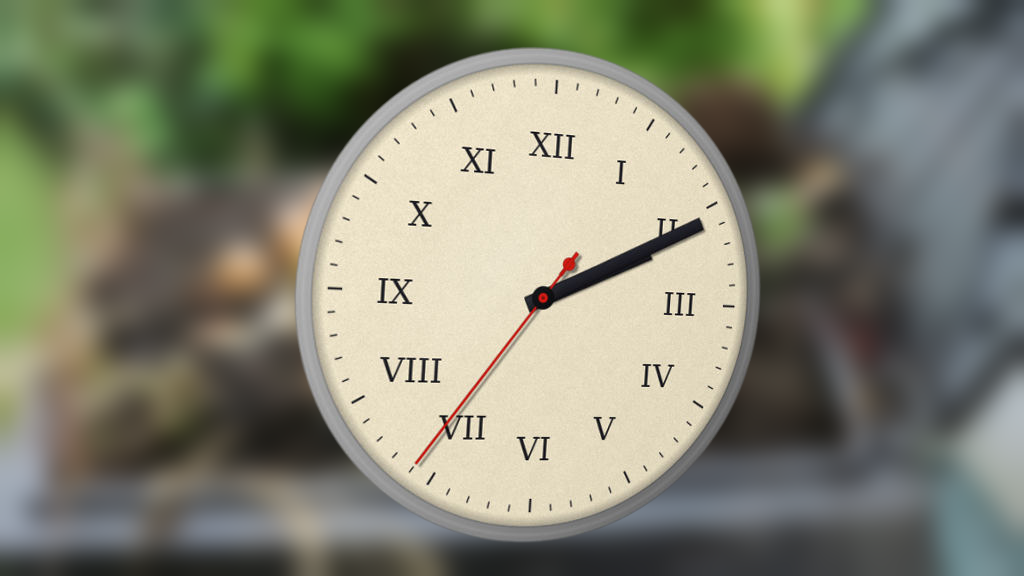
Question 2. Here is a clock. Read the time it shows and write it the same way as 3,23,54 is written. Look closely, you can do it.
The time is 2,10,36
